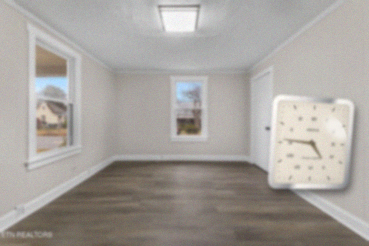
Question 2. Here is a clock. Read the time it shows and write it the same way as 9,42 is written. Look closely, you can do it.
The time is 4,46
